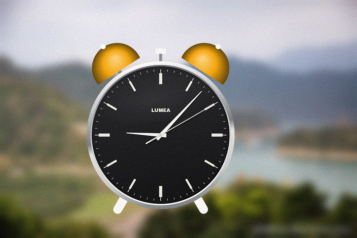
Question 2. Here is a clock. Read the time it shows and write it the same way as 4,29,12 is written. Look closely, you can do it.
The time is 9,07,10
